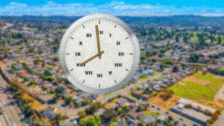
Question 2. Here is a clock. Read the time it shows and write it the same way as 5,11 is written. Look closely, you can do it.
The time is 7,59
